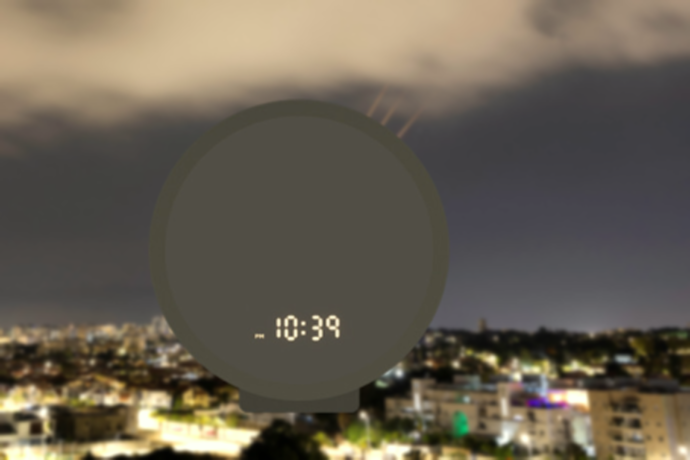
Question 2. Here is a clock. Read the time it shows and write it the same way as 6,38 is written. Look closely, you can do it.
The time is 10,39
